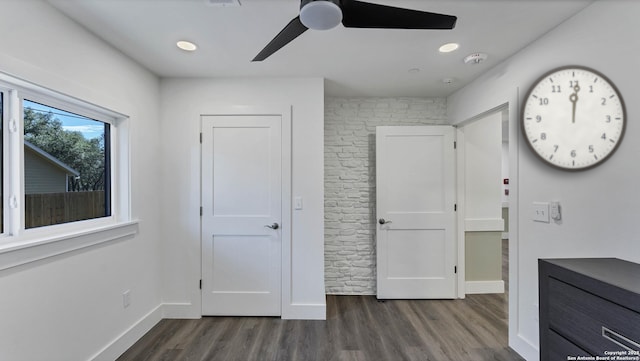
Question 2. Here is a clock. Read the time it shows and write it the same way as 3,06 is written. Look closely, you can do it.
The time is 12,01
